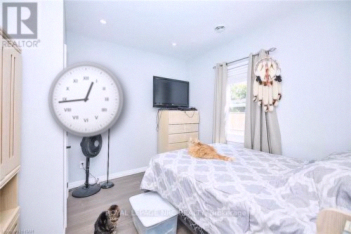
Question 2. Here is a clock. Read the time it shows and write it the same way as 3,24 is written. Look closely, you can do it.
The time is 12,44
